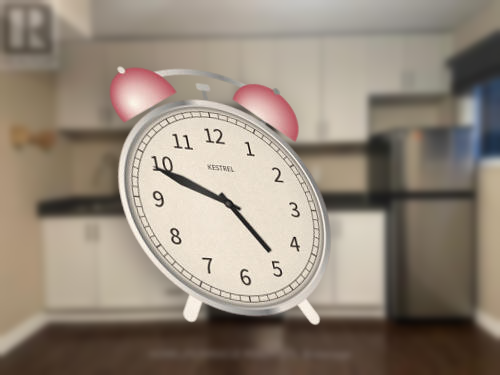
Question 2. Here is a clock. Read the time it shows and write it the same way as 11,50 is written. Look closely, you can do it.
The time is 4,49
